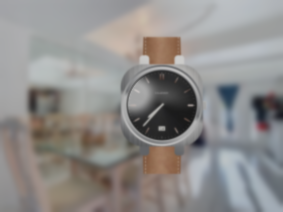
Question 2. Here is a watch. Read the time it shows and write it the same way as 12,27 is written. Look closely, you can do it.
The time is 7,37
